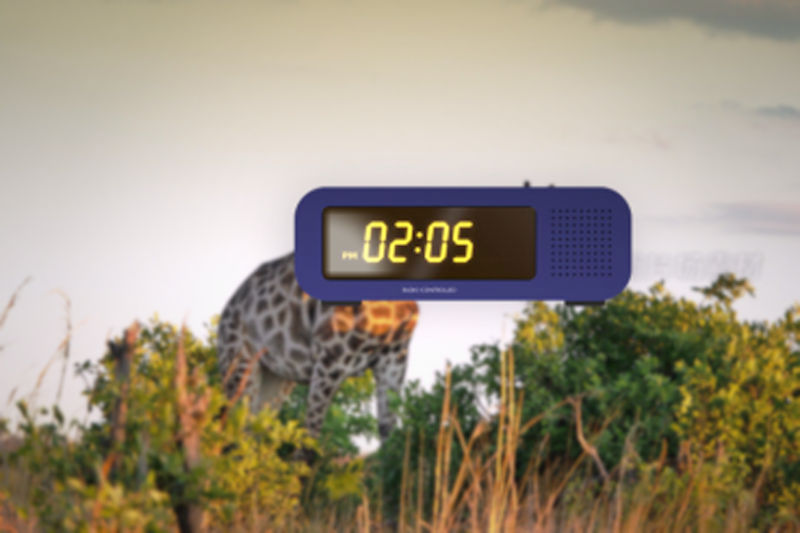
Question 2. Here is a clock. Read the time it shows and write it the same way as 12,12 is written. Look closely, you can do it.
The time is 2,05
